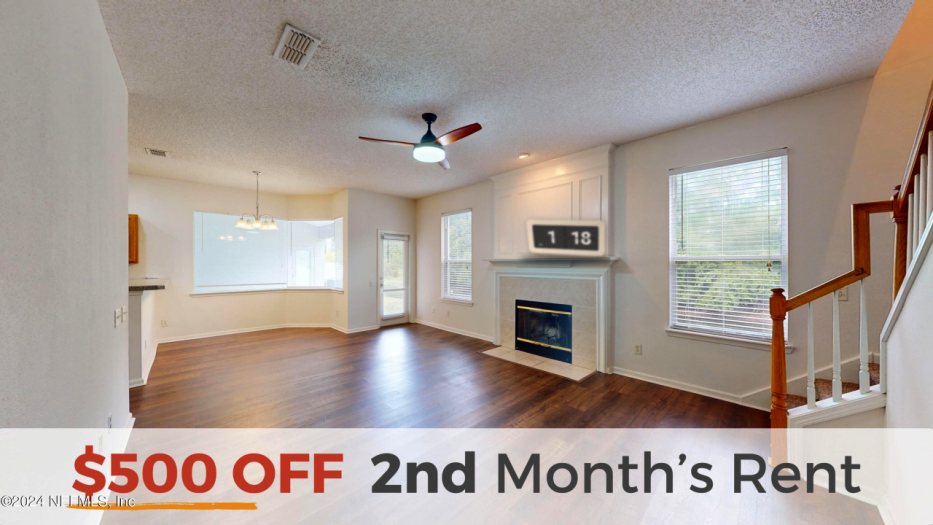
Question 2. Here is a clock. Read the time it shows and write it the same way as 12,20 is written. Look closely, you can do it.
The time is 1,18
